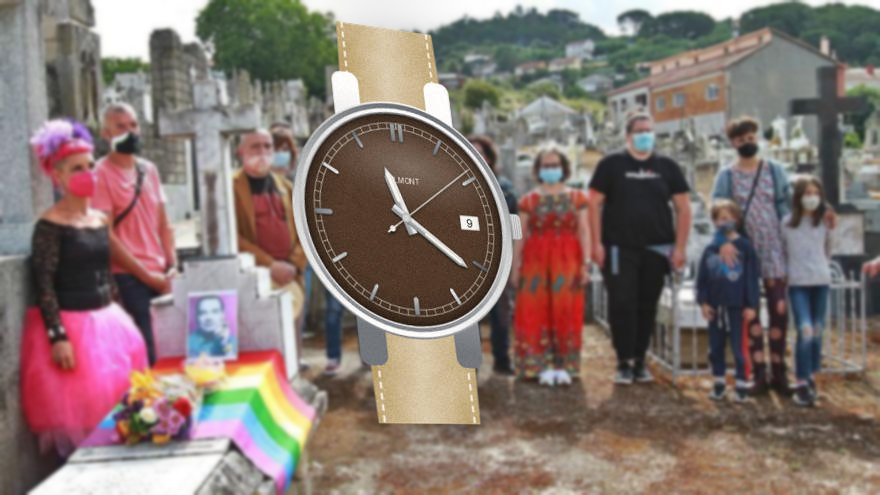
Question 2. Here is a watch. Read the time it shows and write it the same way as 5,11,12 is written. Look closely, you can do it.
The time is 11,21,09
